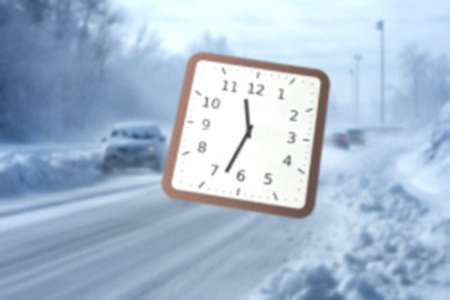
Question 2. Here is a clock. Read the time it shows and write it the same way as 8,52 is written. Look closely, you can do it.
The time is 11,33
